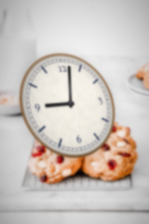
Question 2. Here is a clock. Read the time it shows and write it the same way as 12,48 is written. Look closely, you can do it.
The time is 9,02
